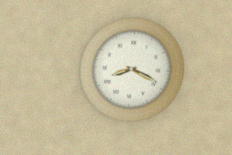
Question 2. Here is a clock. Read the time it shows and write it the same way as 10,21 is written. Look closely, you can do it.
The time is 8,19
